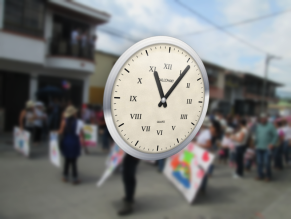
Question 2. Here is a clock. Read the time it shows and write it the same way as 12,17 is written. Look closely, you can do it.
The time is 11,06
